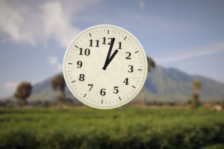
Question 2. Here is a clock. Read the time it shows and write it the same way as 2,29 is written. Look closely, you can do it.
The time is 1,02
